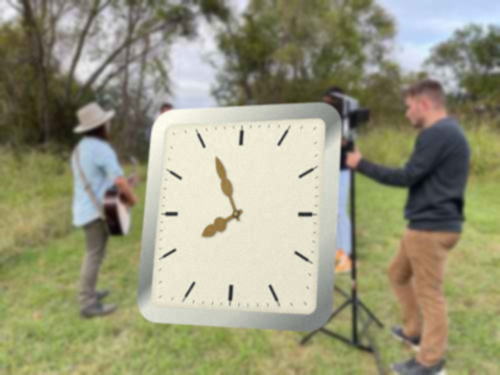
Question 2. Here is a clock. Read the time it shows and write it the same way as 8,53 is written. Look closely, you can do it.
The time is 7,56
